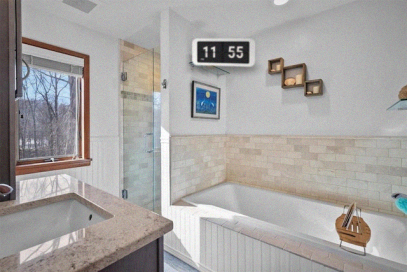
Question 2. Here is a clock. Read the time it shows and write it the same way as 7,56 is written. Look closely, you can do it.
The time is 11,55
